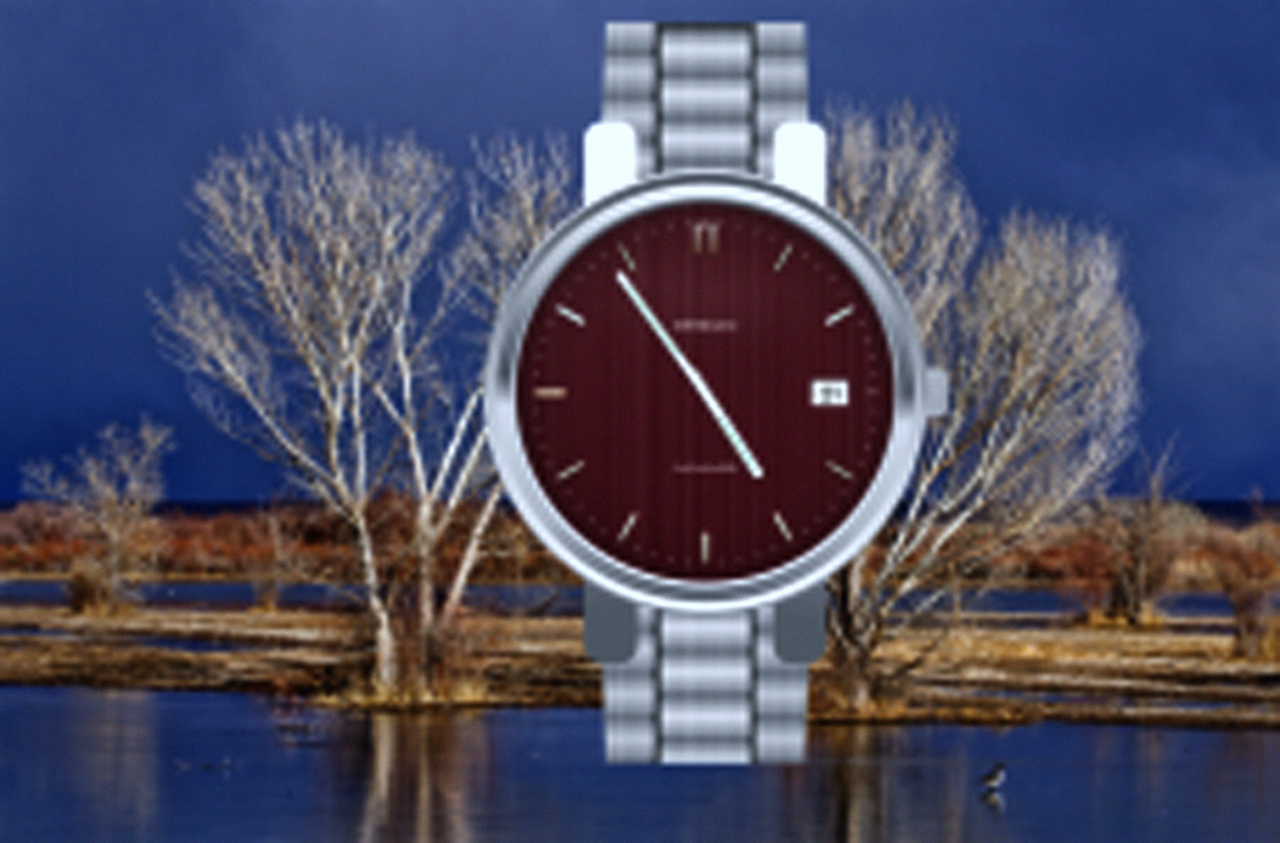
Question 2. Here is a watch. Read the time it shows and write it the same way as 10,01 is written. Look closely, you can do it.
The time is 4,54
